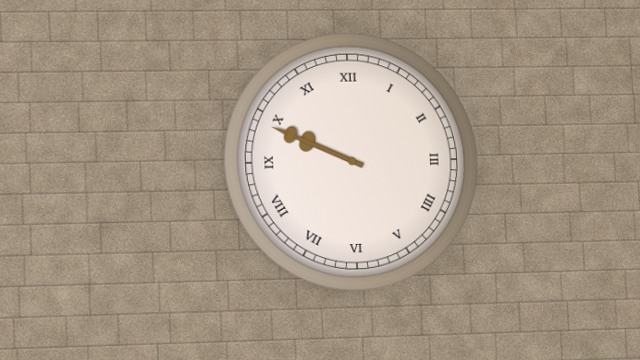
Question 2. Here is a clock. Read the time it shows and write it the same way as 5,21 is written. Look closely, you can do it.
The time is 9,49
